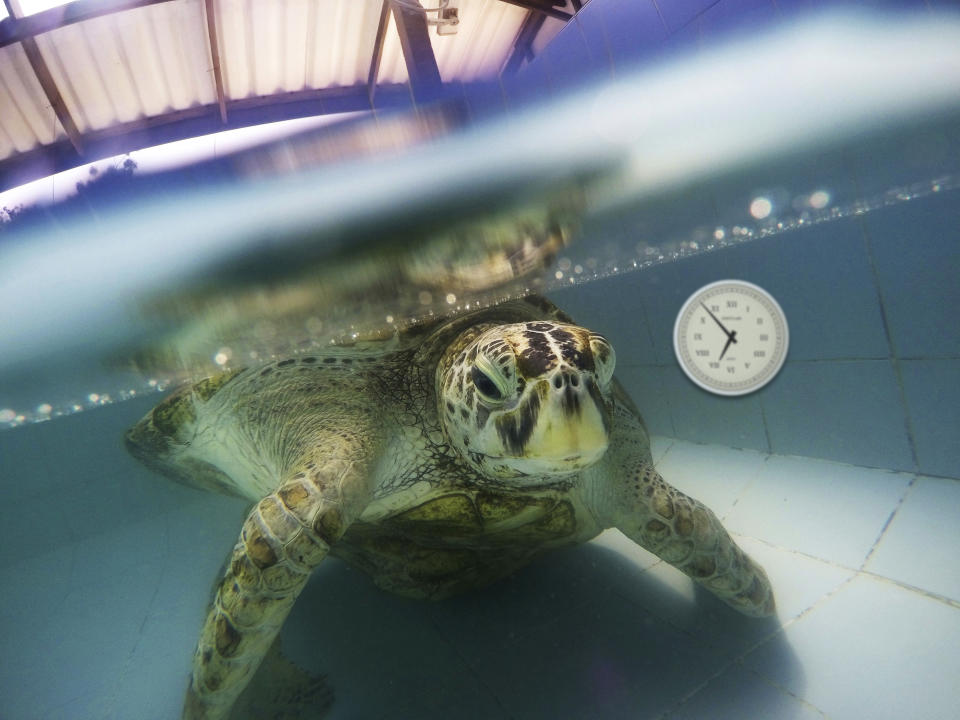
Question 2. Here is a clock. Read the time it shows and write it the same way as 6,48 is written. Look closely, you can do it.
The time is 6,53
